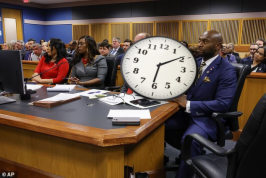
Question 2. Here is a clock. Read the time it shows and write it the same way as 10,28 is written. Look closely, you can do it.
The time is 6,09
